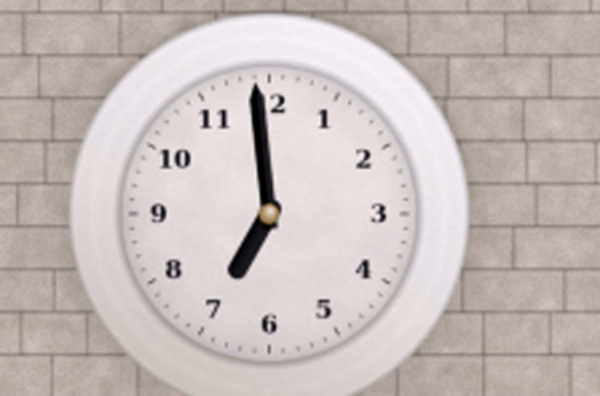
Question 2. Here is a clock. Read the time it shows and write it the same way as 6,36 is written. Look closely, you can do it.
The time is 6,59
